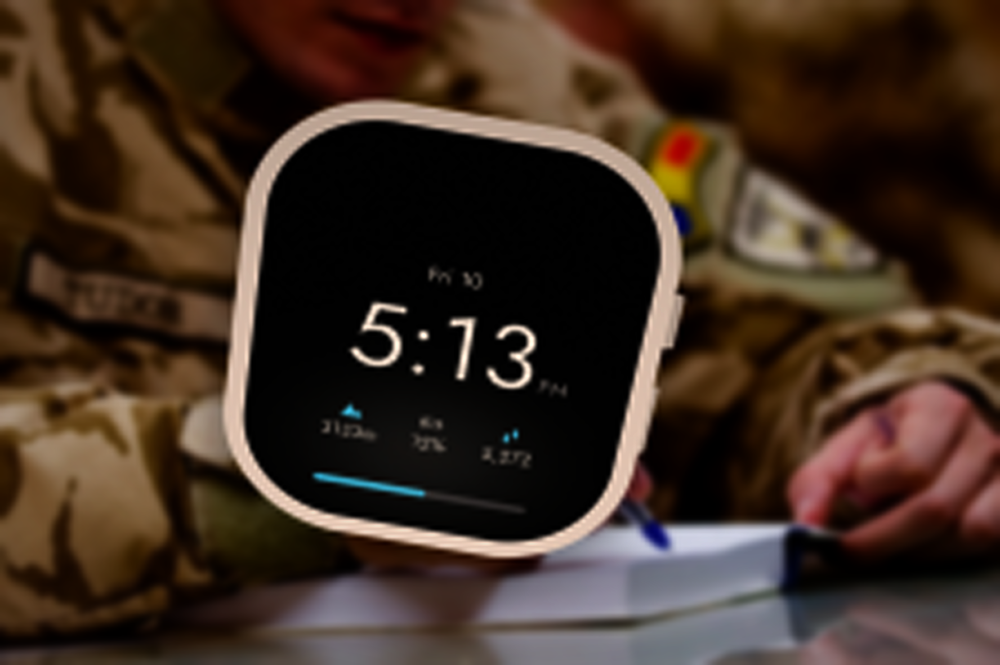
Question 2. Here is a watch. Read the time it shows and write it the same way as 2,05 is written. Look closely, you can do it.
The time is 5,13
